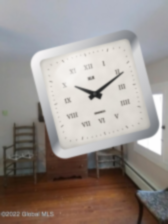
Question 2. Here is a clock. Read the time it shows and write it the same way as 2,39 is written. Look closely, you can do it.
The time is 10,11
